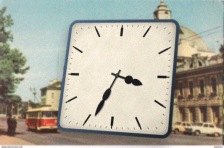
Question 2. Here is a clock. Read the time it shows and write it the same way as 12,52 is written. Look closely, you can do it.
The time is 3,34
